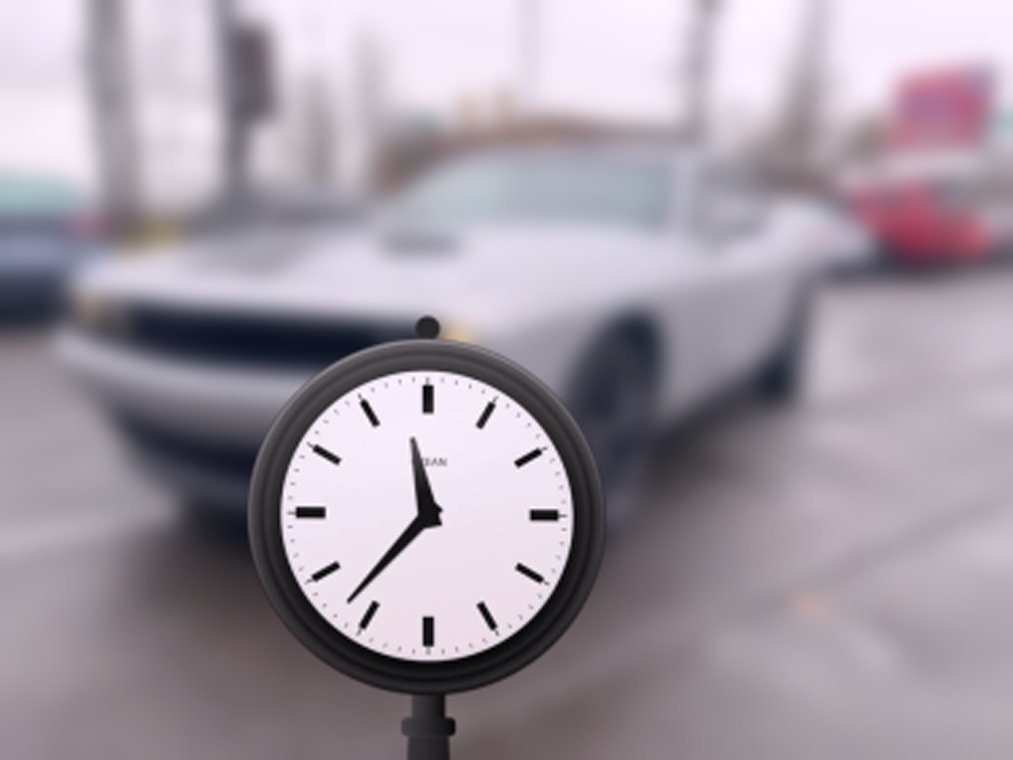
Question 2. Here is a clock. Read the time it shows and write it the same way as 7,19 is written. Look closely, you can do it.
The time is 11,37
